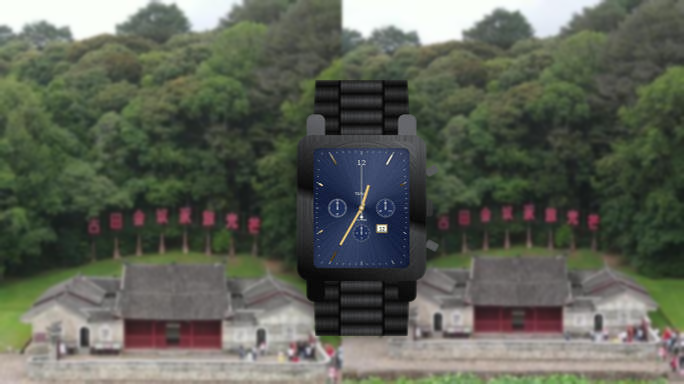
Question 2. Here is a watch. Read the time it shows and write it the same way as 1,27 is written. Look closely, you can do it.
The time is 12,35
